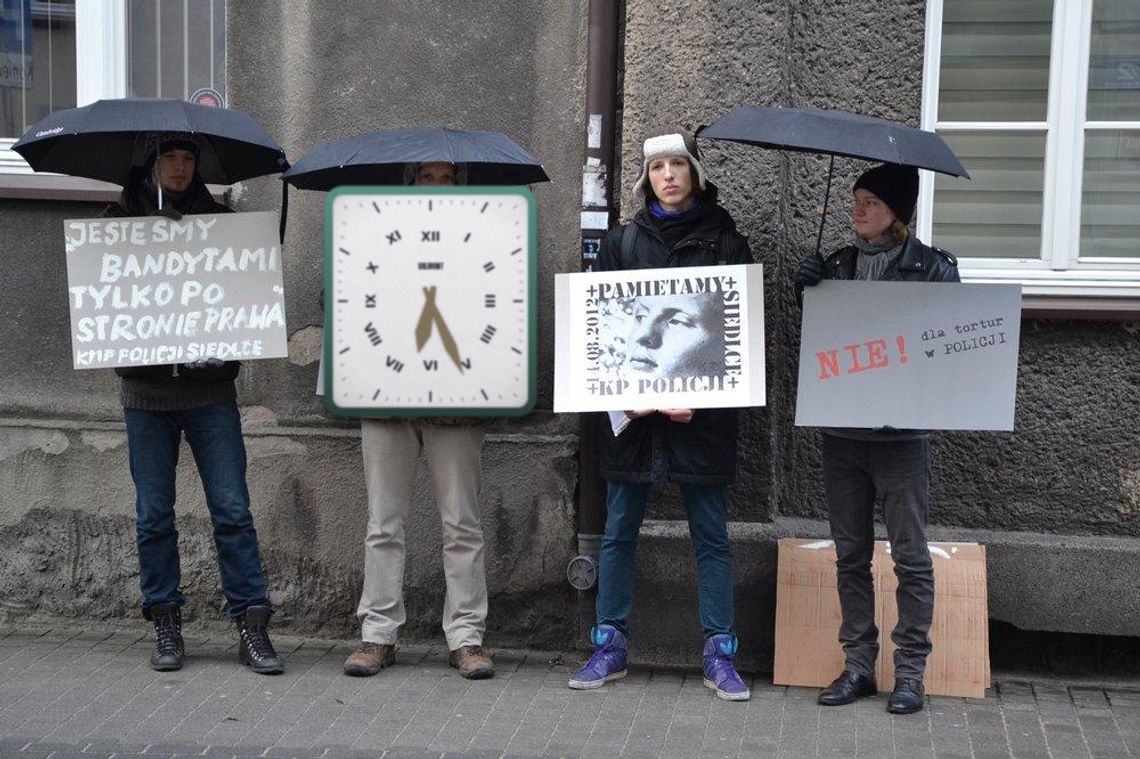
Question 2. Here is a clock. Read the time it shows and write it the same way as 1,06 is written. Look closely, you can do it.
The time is 6,26
